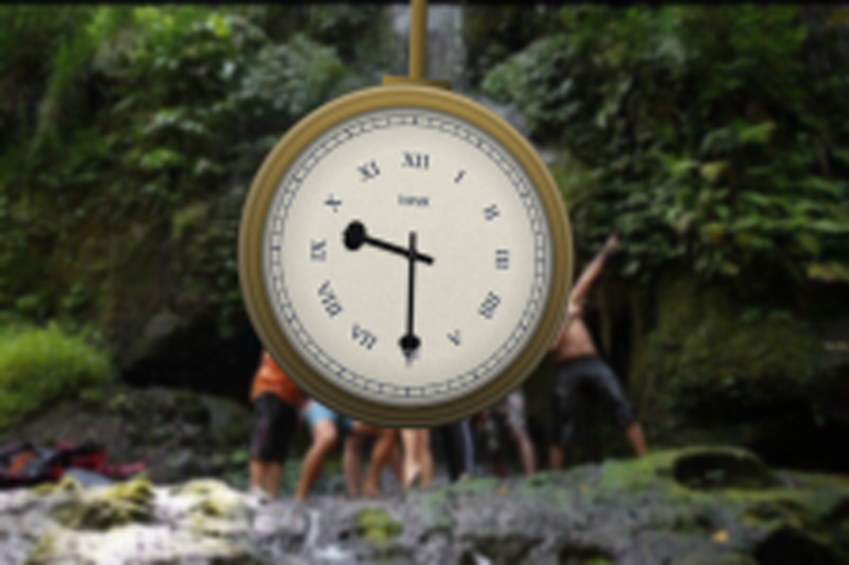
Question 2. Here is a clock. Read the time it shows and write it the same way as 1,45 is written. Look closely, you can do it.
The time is 9,30
